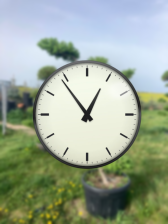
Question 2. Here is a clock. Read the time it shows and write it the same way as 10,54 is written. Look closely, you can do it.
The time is 12,54
